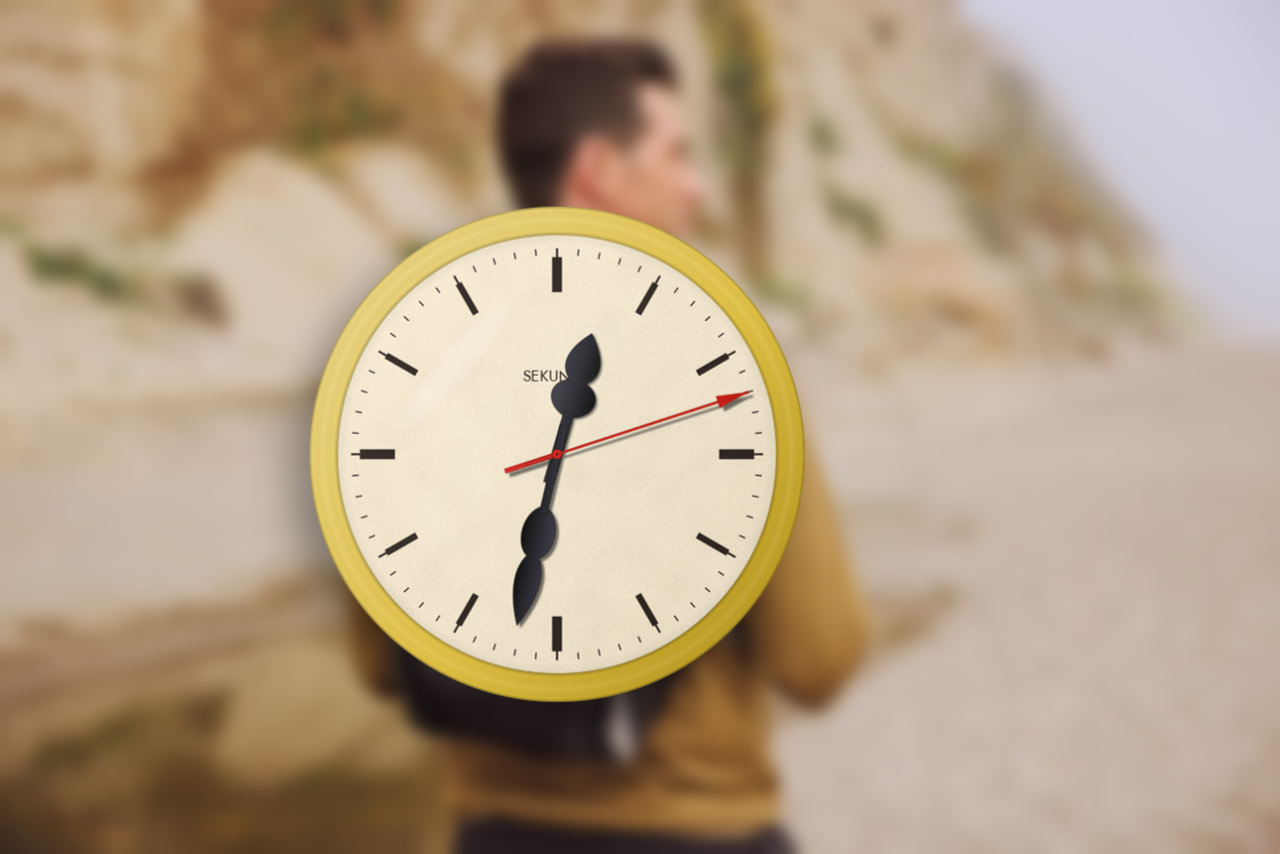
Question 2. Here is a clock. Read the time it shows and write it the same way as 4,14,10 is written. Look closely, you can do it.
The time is 12,32,12
